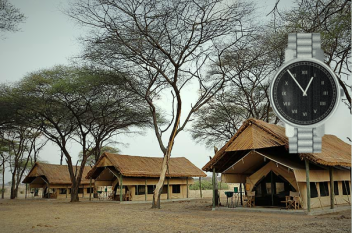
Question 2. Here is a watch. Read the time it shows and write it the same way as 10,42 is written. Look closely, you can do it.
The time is 12,54
